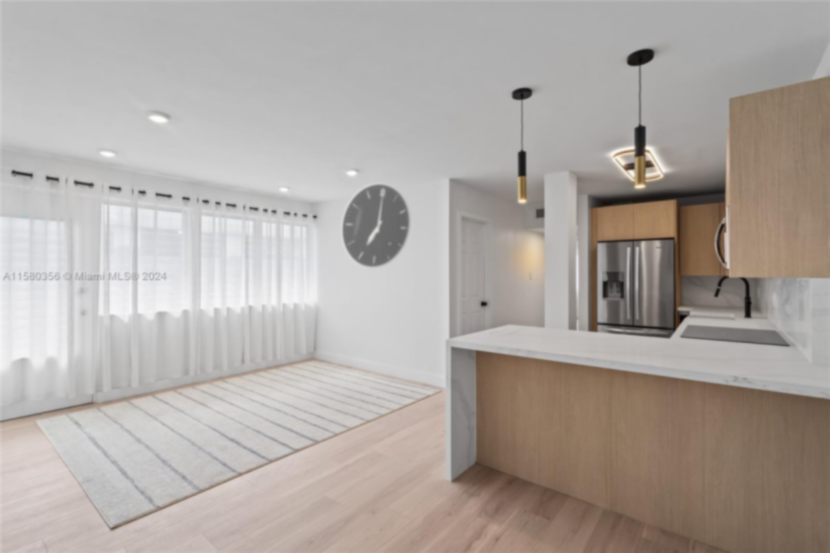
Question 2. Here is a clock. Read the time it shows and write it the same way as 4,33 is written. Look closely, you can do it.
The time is 7,00
